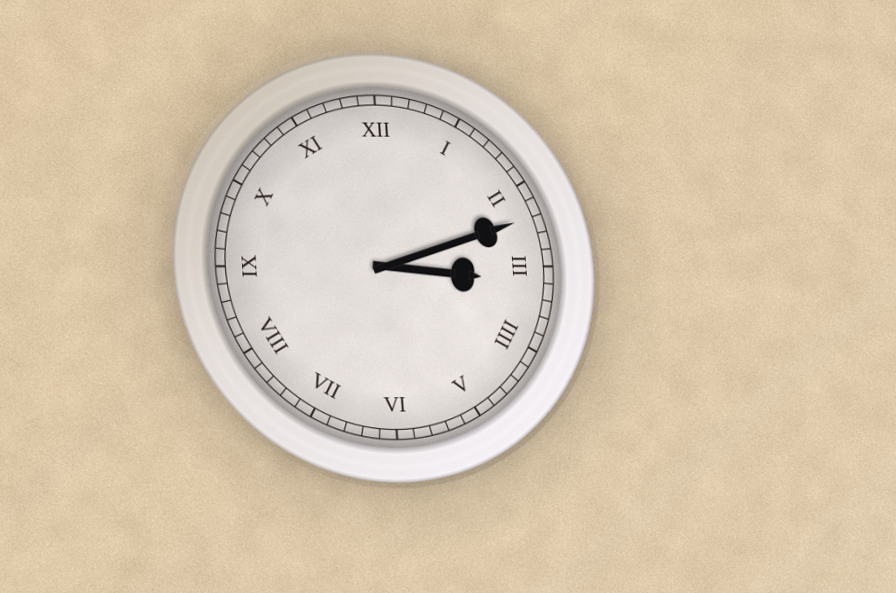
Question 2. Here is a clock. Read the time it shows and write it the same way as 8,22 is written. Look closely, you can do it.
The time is 3,12
